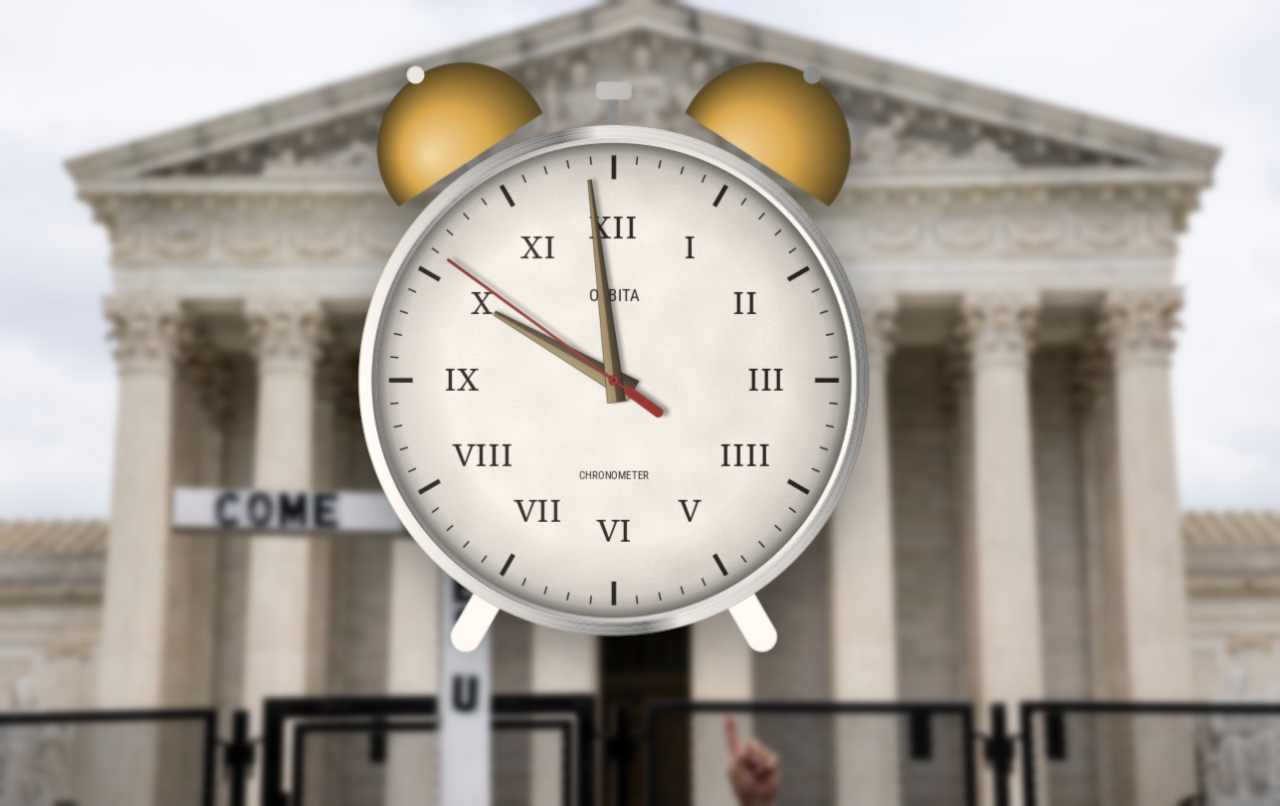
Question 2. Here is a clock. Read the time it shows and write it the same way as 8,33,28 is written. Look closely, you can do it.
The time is 9,58,51
